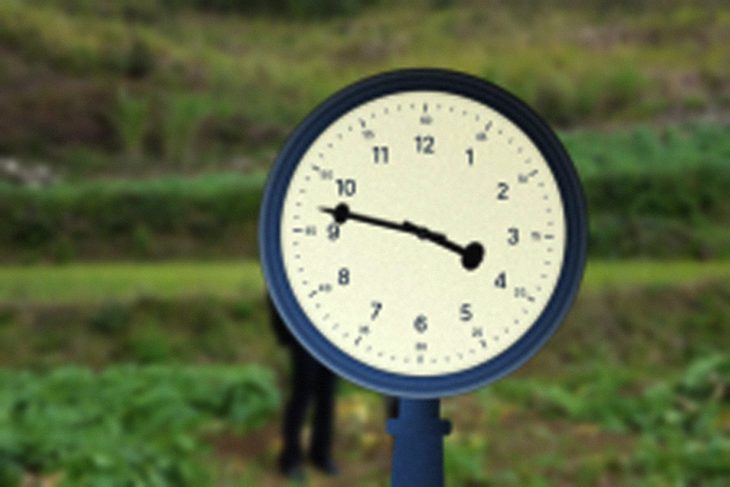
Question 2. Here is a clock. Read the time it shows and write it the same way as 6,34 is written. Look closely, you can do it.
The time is 3,47
